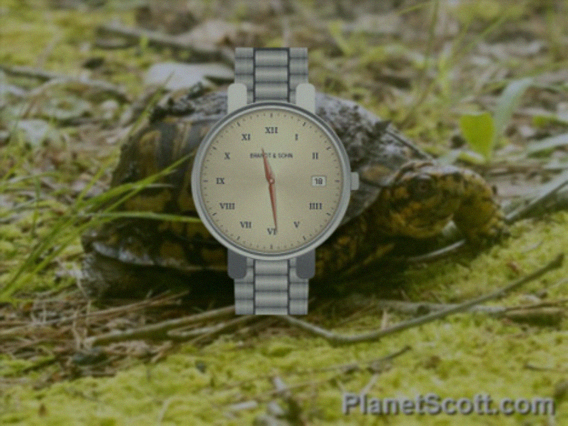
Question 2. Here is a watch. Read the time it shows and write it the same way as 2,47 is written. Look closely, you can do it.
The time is 11,29
